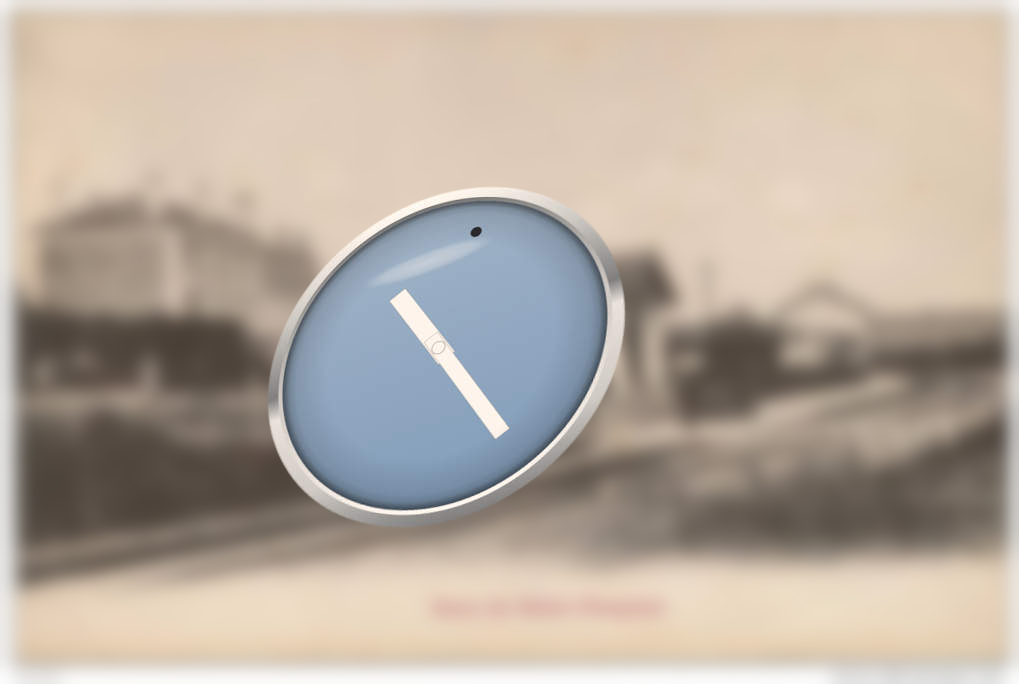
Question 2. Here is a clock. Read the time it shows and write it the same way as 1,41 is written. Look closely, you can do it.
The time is 10,22
